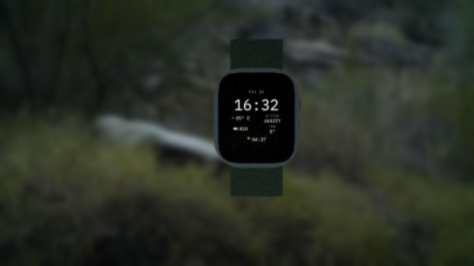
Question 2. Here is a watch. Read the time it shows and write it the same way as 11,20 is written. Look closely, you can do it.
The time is 16,32
